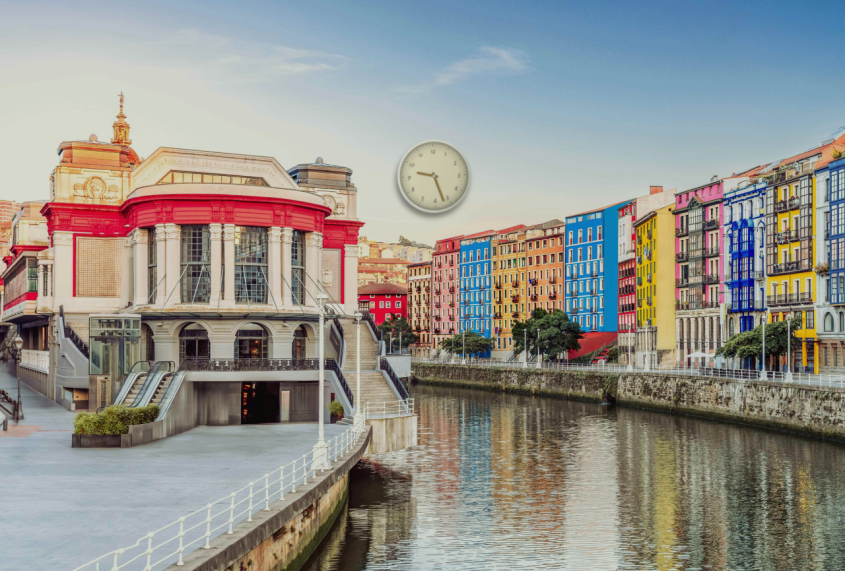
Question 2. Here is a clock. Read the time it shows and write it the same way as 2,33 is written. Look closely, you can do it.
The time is 9,27
